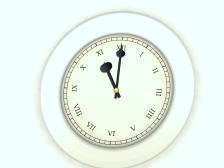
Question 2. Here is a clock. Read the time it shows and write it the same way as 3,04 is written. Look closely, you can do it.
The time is 11,00
